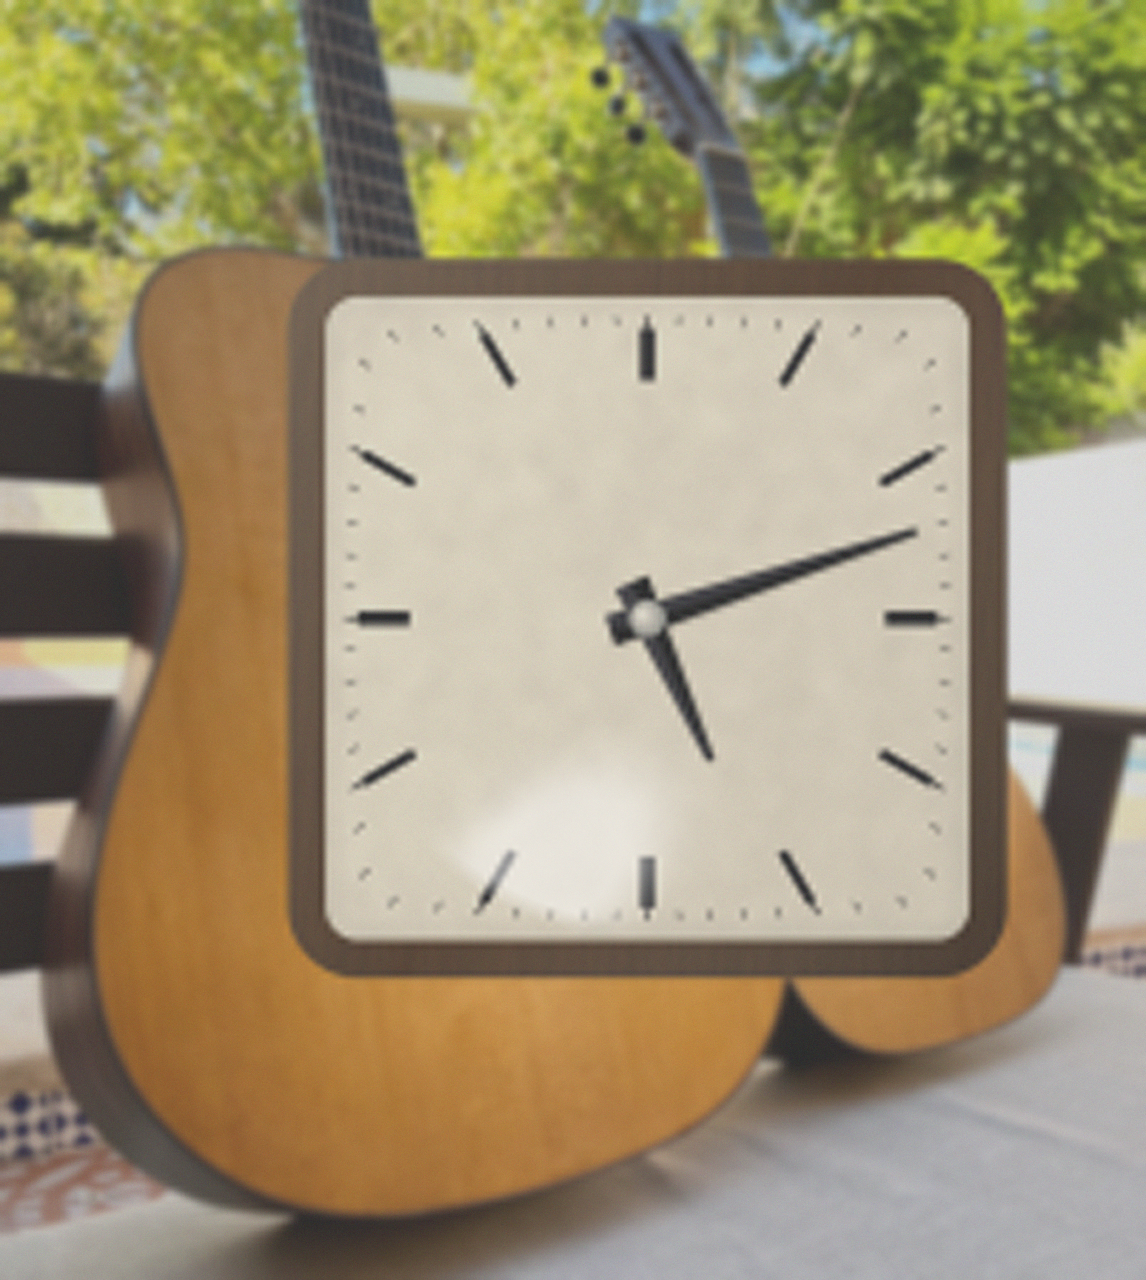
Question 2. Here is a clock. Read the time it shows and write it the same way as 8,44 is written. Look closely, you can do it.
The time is 5,12
